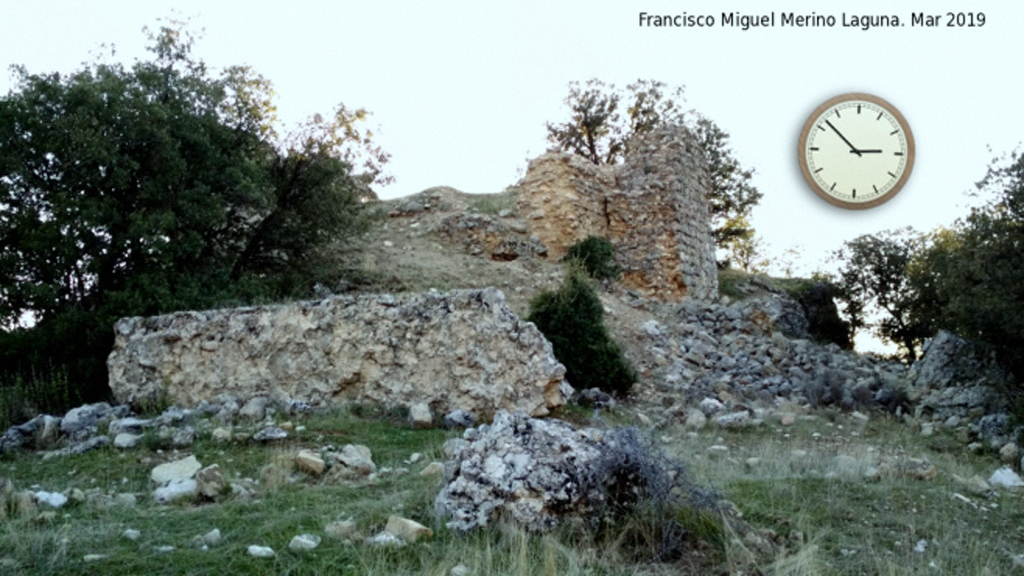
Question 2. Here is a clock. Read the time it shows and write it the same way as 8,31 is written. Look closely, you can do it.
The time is 2,52
